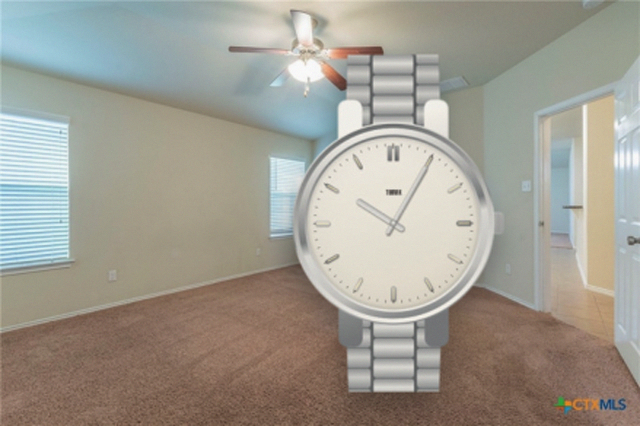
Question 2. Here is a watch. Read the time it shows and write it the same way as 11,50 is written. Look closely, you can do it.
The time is 10,05
